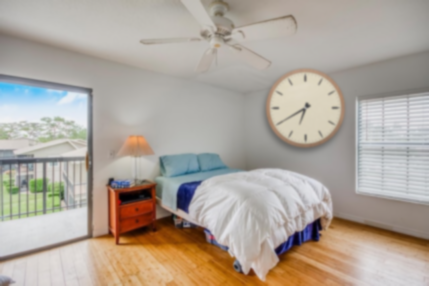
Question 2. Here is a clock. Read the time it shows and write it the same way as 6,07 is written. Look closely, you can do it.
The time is 6,40
